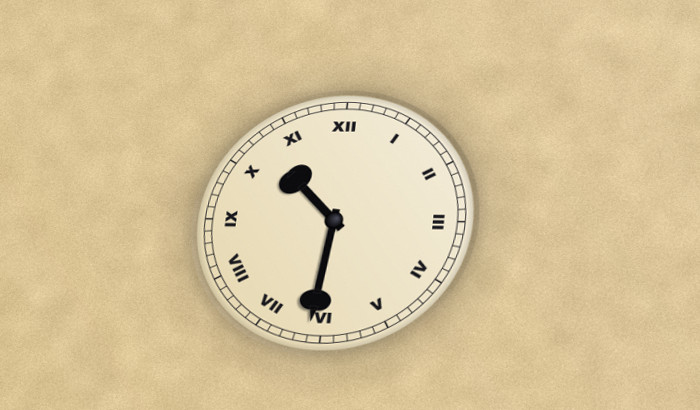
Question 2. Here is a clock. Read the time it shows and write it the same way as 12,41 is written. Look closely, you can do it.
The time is 10,31
